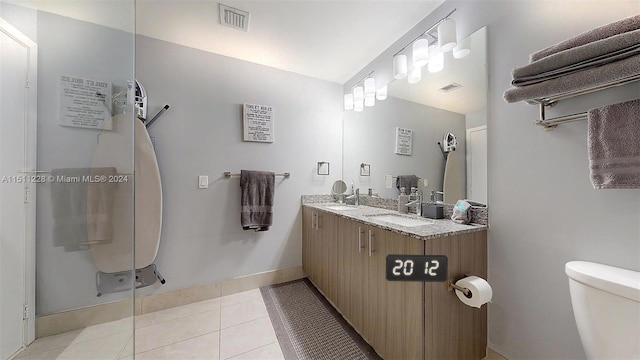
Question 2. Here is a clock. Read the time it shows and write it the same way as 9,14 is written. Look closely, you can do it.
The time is 20,12
